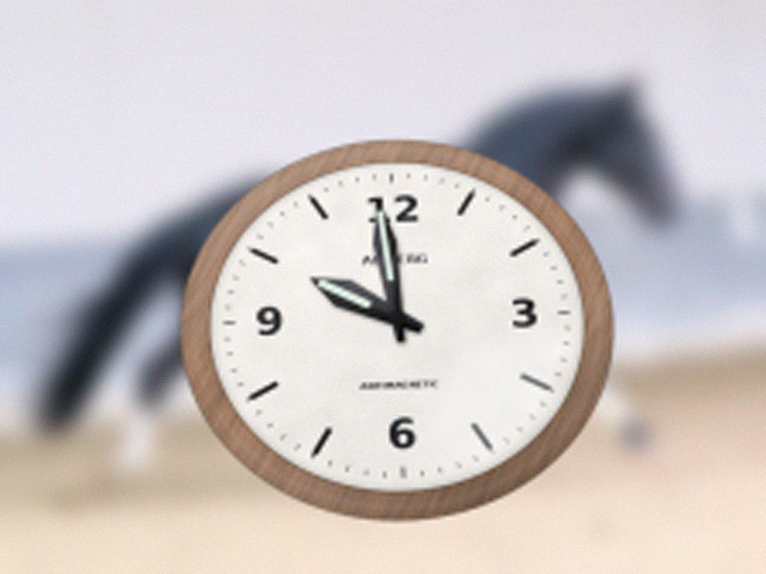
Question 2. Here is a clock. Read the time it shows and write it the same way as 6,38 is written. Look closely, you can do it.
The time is 9,59
